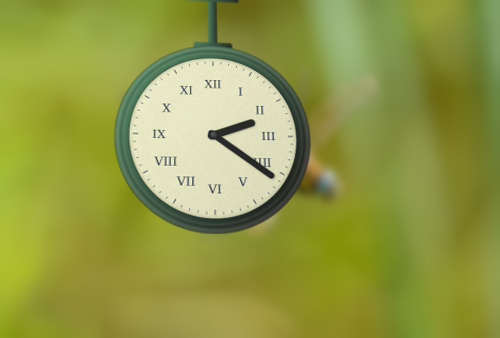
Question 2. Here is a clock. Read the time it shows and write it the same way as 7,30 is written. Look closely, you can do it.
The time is 2,21
